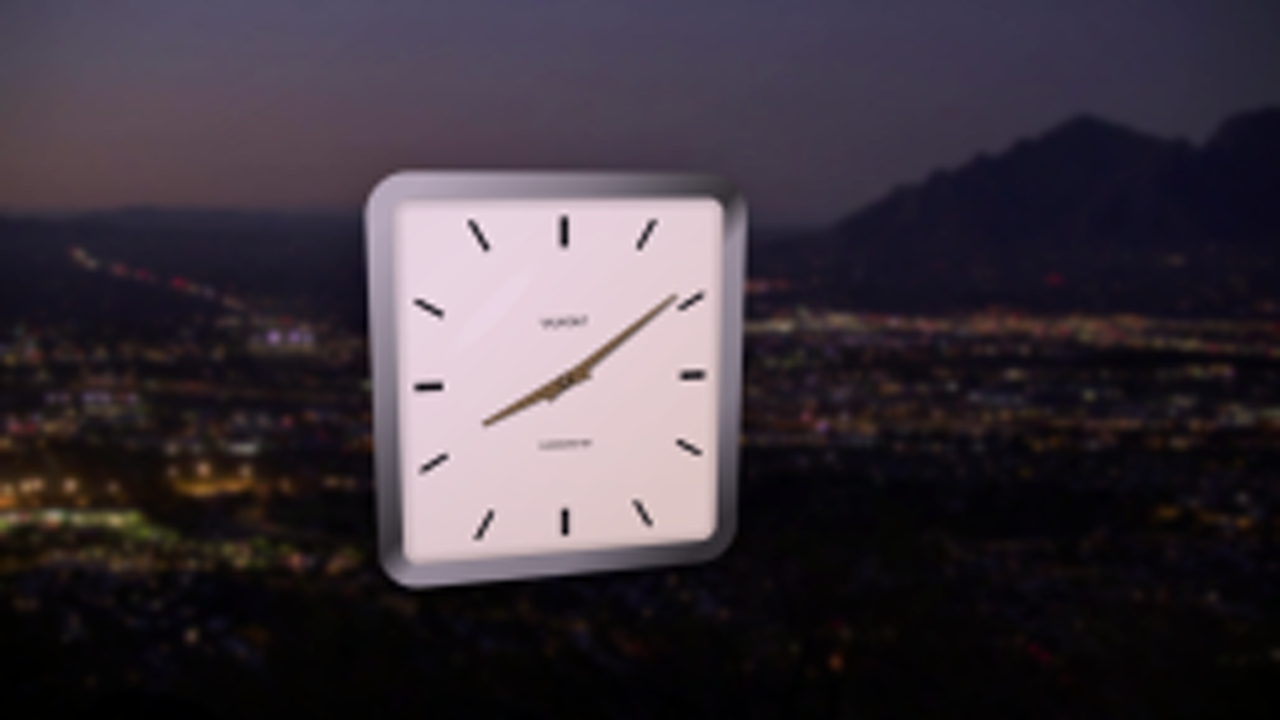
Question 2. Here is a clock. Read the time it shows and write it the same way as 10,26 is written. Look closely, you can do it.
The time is 8,09
